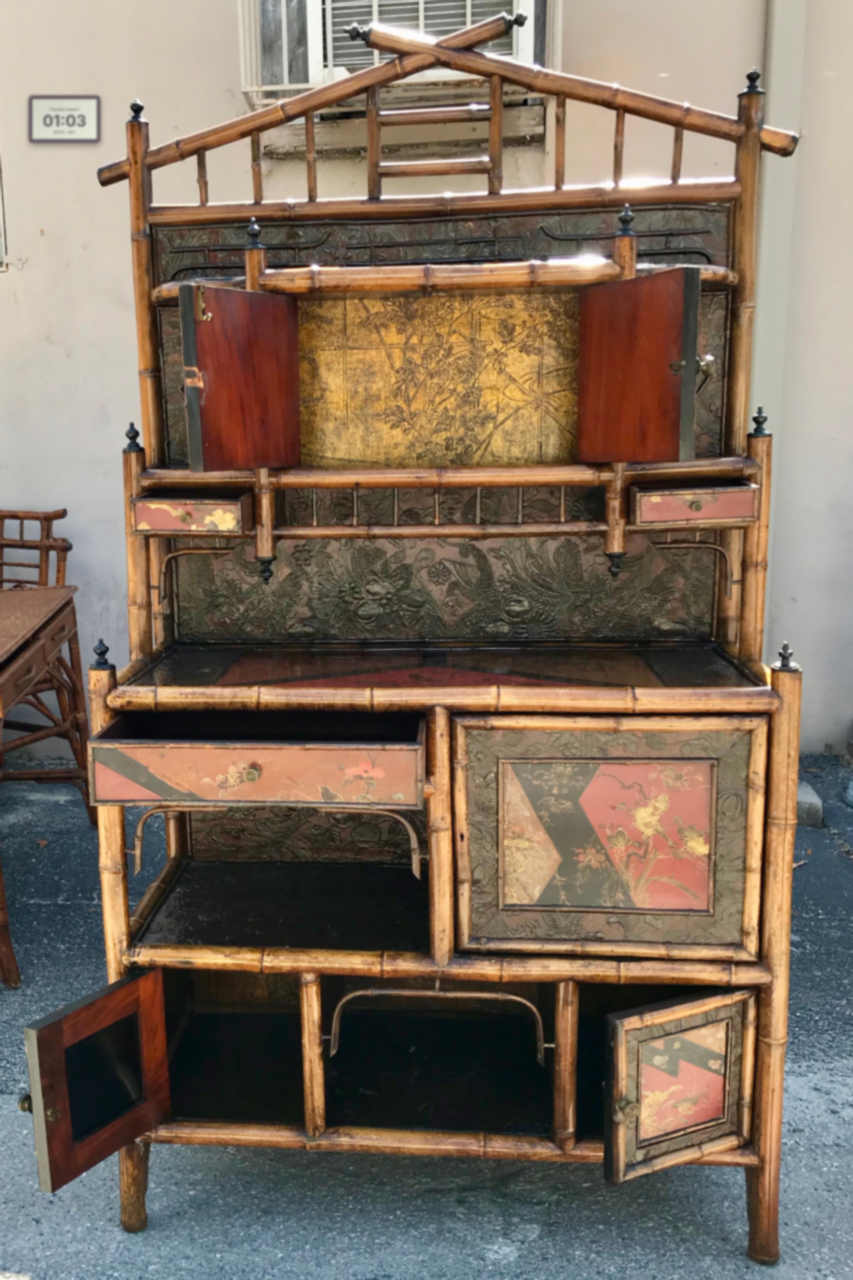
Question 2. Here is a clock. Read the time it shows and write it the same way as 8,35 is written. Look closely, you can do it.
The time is 1,03
